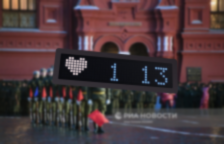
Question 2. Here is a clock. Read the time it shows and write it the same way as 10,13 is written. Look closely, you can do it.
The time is 1,13
